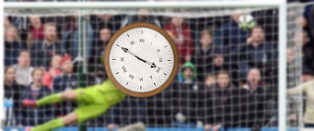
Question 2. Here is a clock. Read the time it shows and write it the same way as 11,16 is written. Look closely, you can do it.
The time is 3,50
